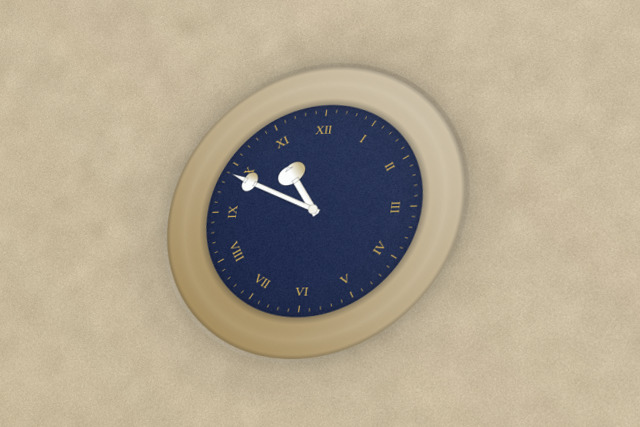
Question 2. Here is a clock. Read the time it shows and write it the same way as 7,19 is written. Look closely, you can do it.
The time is 10,49
